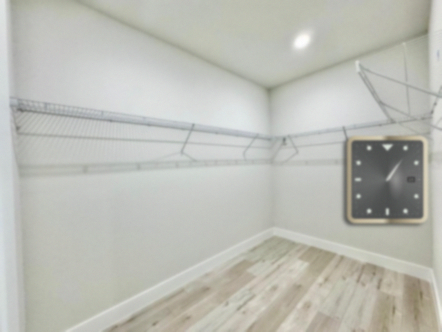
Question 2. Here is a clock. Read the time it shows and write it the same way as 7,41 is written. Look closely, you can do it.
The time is 1,06
